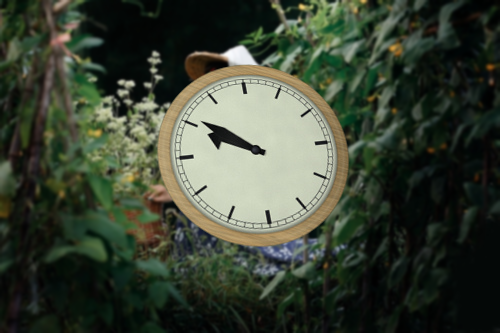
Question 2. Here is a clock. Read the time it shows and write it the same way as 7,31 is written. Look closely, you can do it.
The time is 9,51
